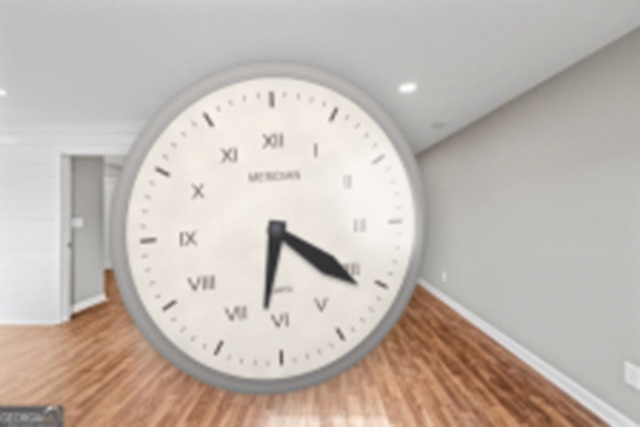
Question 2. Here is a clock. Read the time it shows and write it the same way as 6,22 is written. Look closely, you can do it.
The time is 6,21
